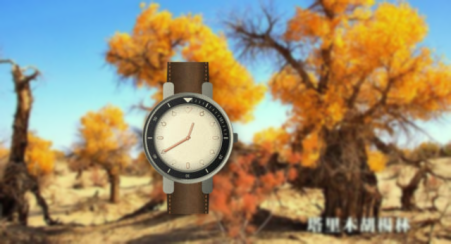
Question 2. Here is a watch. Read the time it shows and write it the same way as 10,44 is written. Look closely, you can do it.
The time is 12,40
